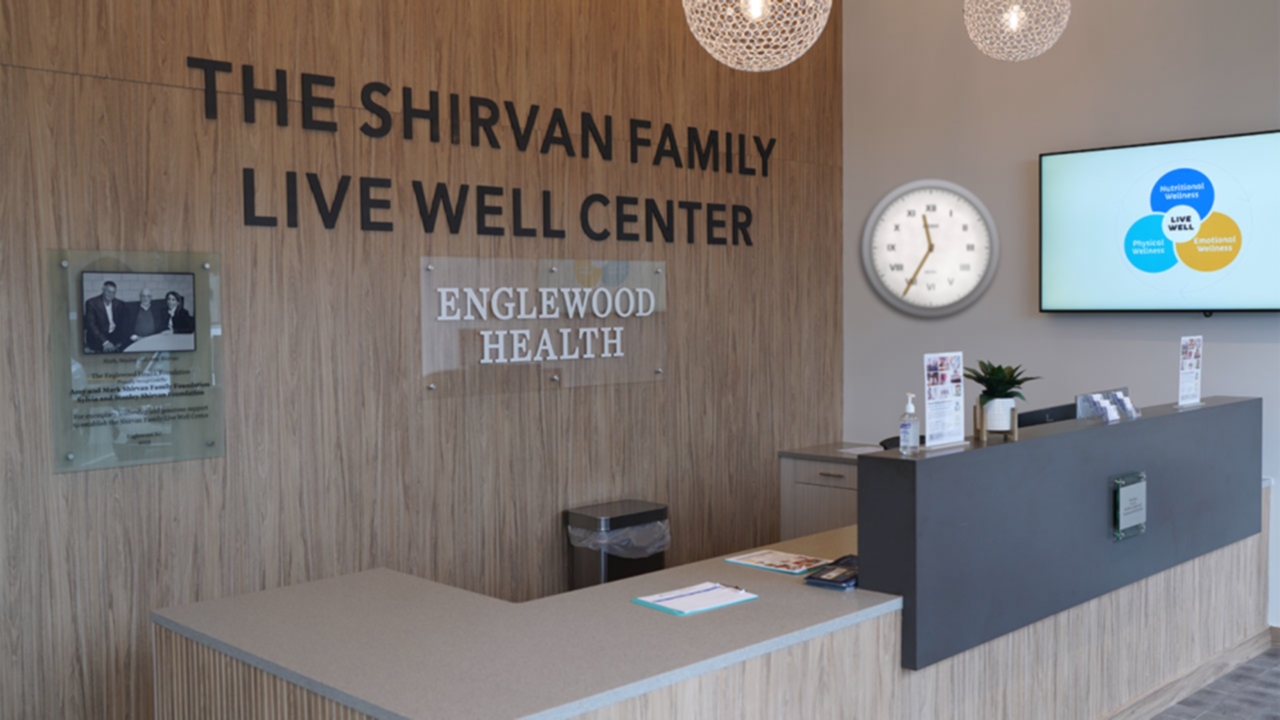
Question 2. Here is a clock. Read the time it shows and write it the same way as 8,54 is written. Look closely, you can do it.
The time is 11,35
